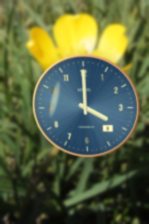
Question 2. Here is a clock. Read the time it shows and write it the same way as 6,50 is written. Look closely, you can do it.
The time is 4,00
